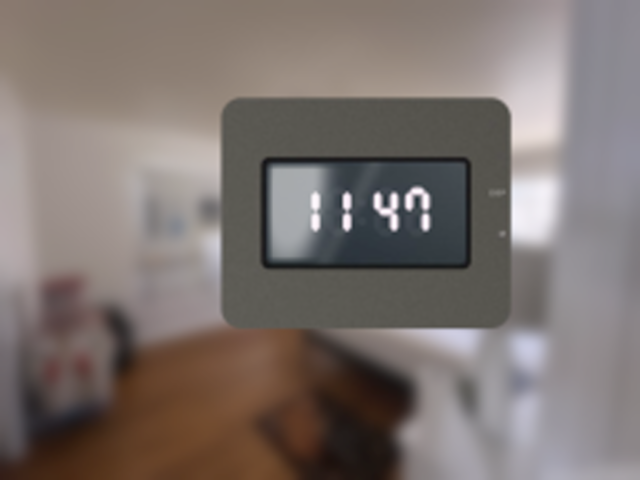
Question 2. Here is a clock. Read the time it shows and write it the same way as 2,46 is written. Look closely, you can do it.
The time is 11,47
